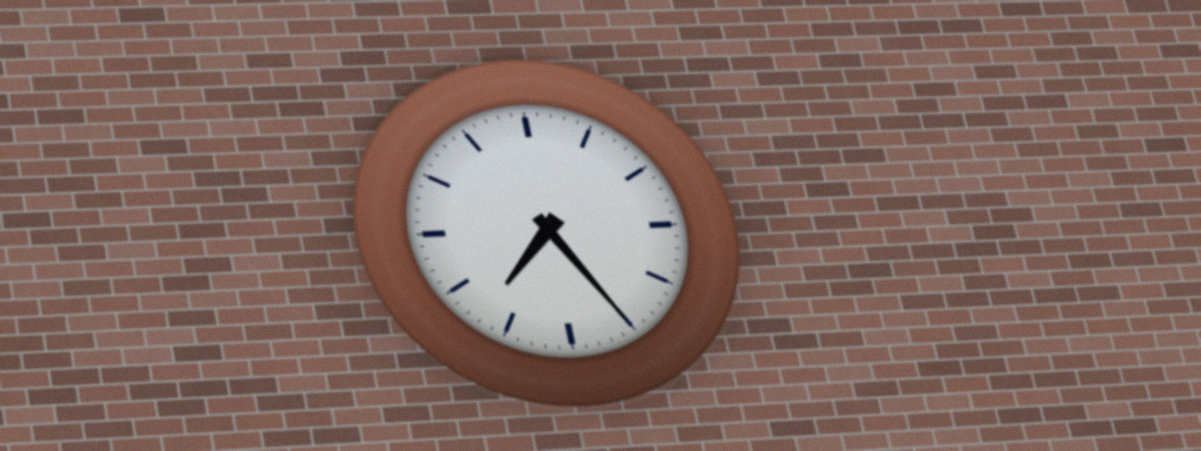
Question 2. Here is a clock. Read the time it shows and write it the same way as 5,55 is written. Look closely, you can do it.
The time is 7,25
